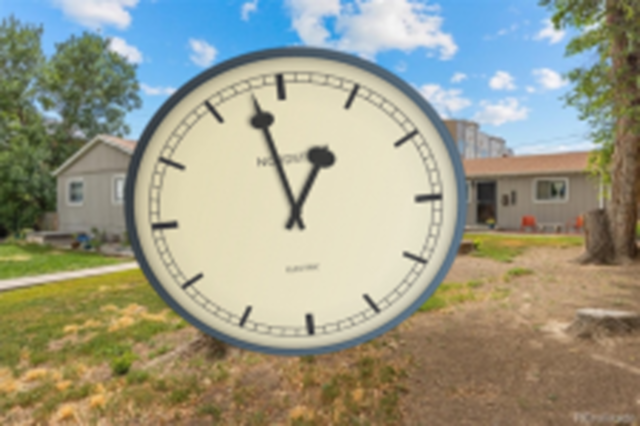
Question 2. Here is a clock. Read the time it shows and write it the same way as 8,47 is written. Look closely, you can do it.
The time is 12,58
